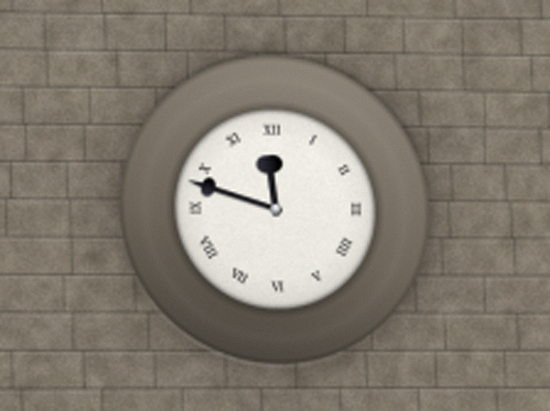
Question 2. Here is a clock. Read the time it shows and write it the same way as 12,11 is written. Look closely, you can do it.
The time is 11,48
